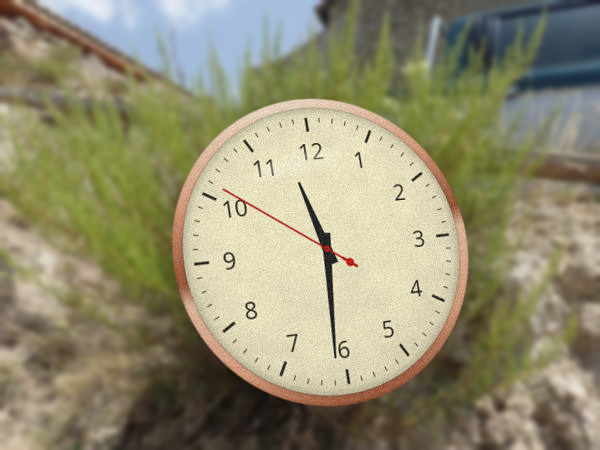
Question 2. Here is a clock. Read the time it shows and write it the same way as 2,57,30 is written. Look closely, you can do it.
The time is 11,30,51
